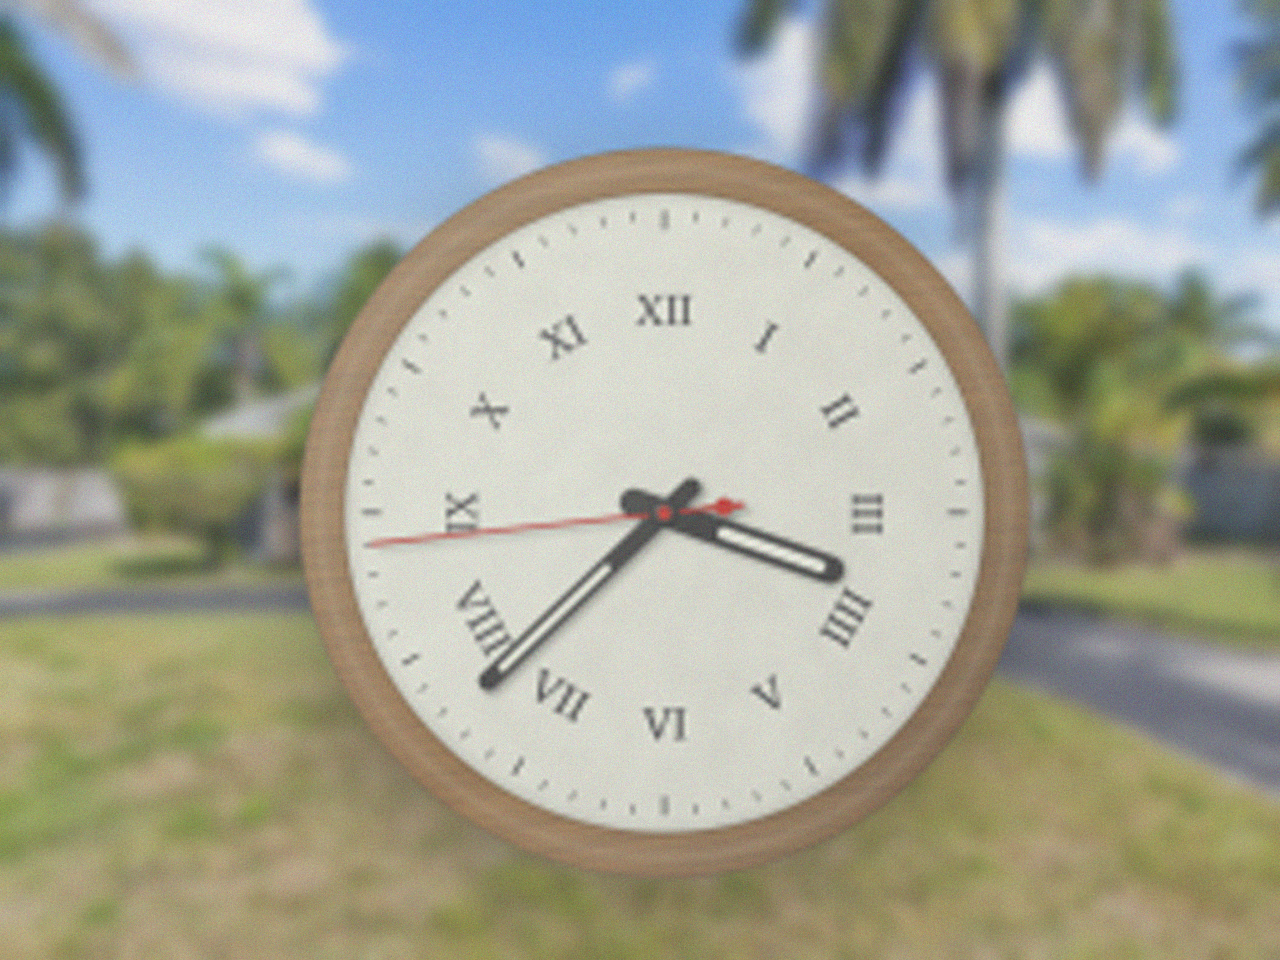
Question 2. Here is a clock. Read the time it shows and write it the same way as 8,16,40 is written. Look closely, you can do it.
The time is 3,37,44
